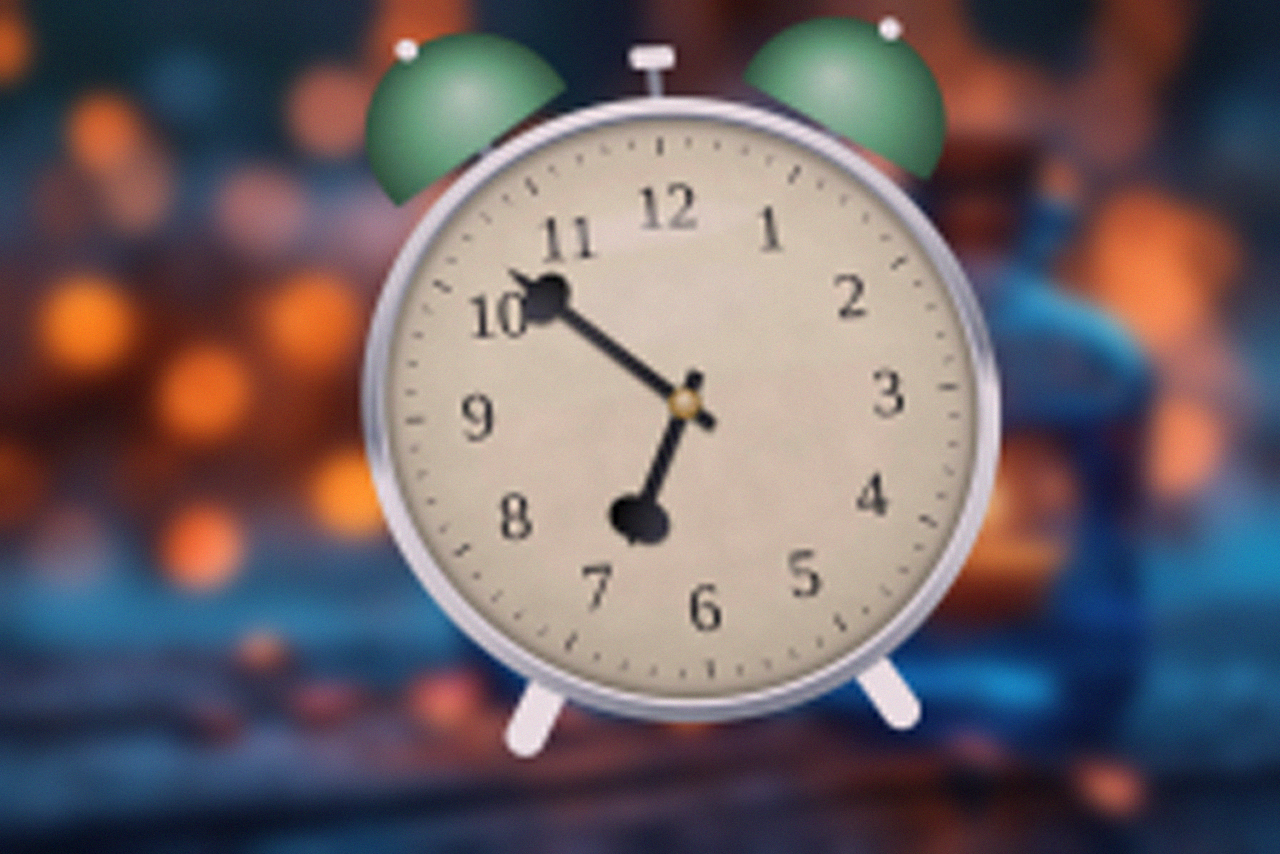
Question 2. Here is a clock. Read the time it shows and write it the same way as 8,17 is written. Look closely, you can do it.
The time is 6,52
